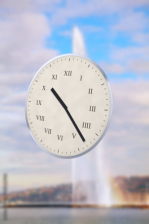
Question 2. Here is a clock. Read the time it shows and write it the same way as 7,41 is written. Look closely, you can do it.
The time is 10,23
